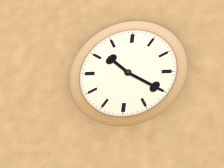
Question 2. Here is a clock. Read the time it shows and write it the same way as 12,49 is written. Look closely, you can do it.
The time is 10,20
